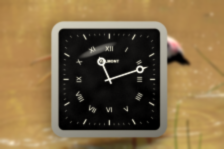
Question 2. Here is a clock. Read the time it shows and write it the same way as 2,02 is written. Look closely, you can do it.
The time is 11,12
